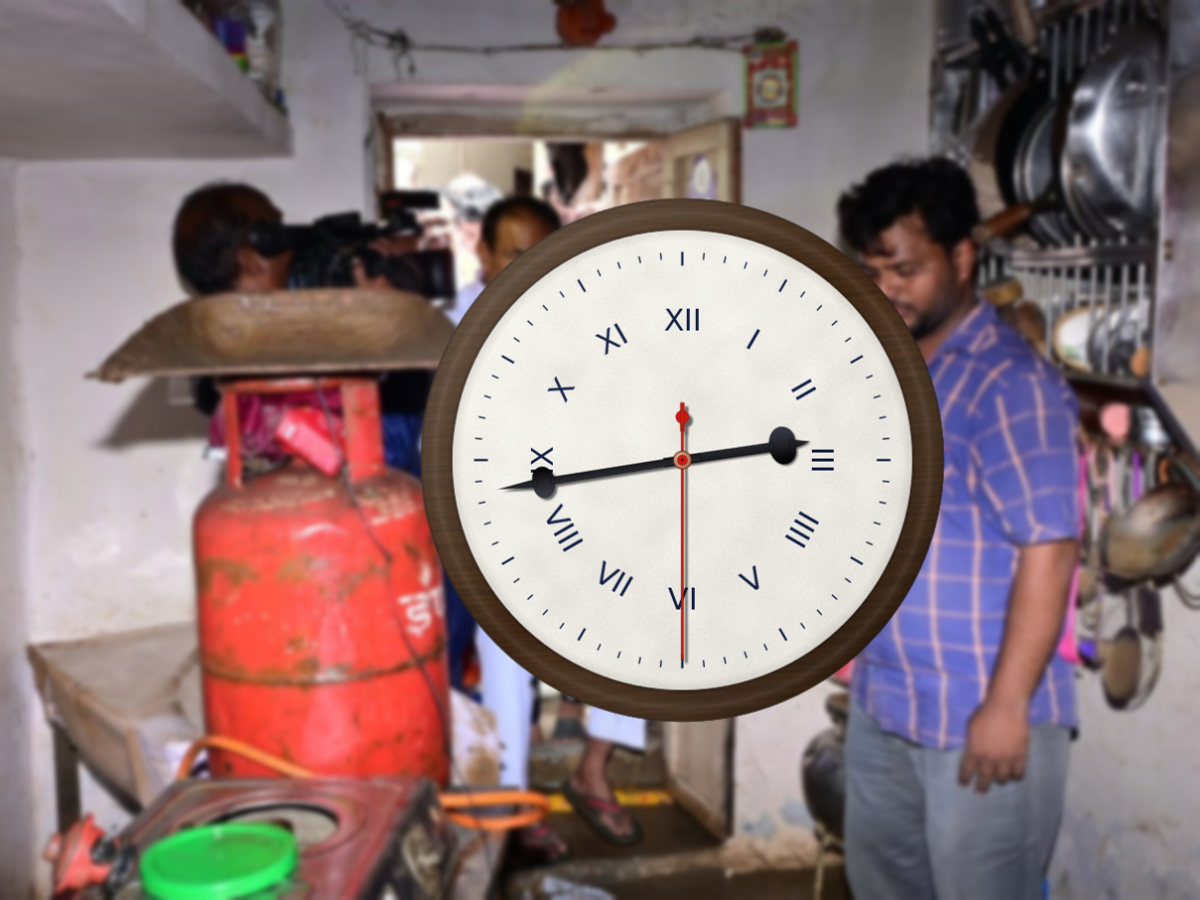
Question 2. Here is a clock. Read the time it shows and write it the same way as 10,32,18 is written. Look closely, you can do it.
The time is 2,43,30
